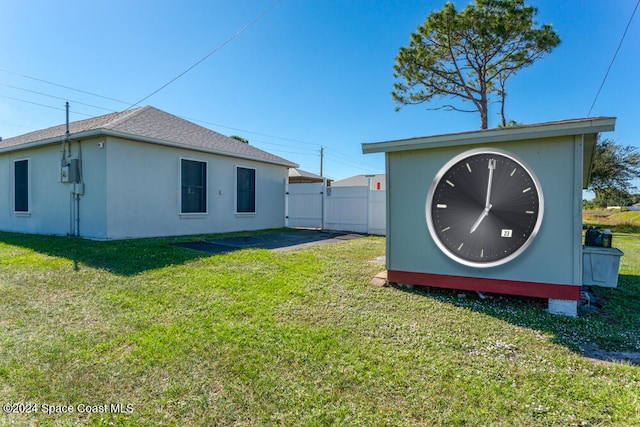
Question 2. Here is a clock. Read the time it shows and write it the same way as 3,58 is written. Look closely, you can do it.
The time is 7,00
